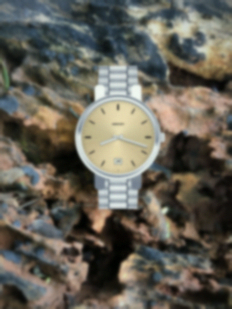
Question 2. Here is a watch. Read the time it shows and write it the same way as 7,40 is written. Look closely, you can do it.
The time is 8,18
